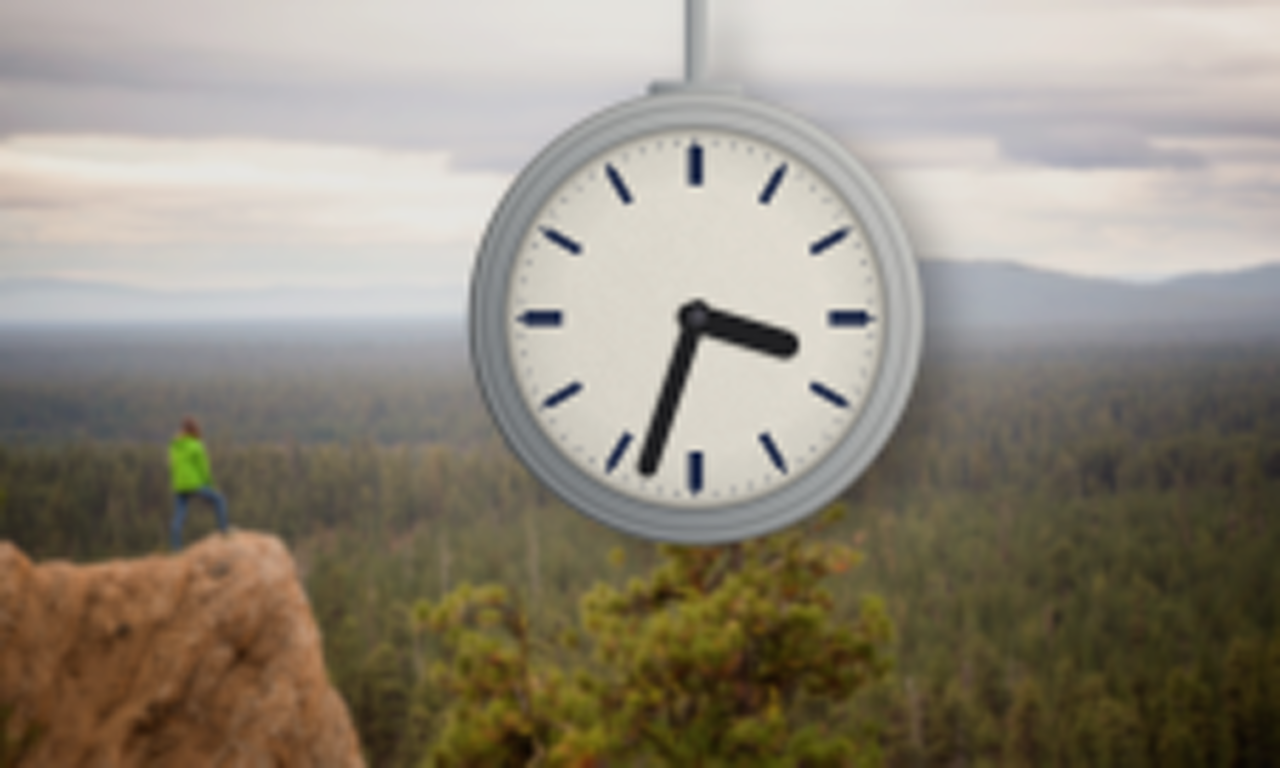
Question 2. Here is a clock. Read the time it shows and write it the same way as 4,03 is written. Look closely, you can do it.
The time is 3,33
